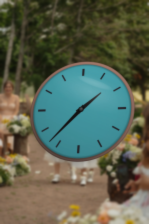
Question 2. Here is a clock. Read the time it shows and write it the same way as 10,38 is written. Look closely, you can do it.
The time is 1,37
